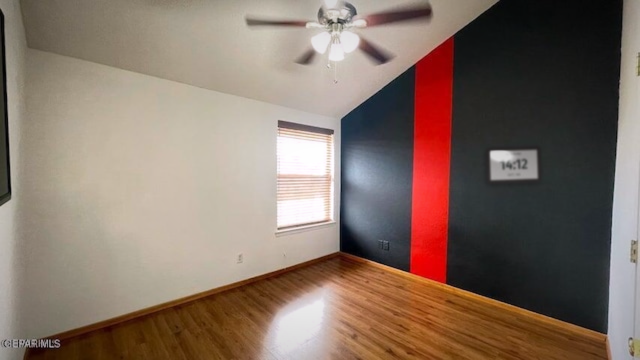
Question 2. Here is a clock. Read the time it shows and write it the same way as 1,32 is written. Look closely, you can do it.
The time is 14,12
